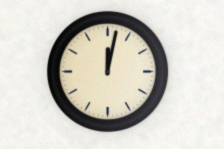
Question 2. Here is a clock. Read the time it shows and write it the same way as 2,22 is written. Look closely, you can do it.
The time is 12,02
